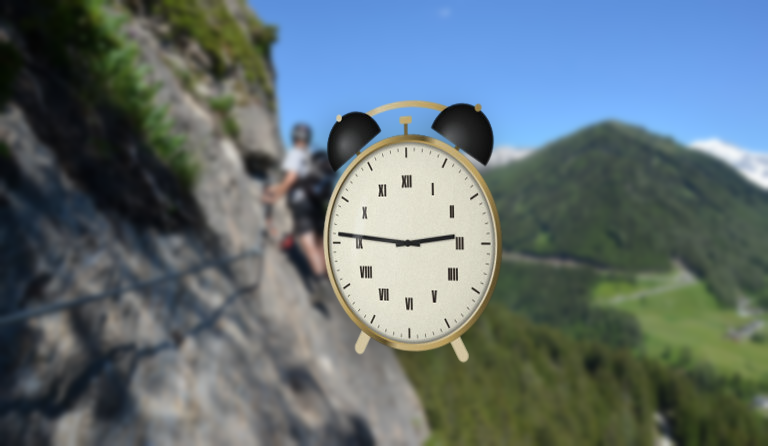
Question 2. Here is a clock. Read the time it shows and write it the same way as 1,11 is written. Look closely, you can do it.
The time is 2,46
